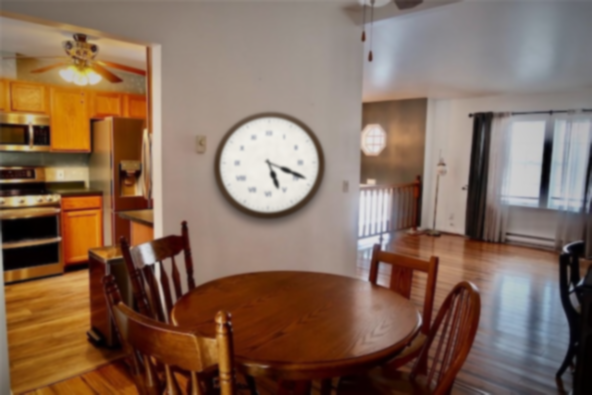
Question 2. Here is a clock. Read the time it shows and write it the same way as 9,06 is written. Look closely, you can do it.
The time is 5,19
